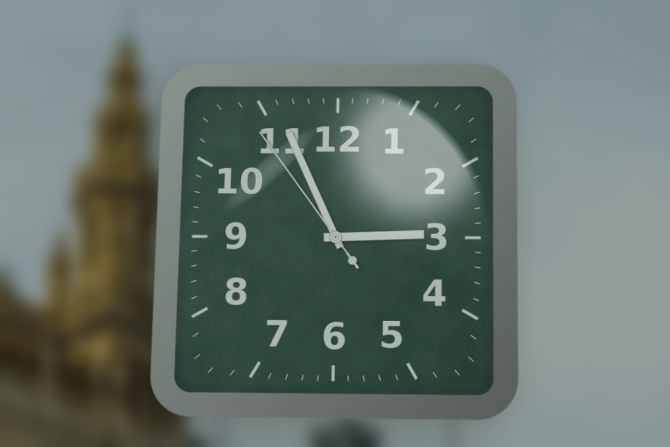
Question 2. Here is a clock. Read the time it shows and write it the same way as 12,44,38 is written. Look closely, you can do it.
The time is 2,55,54
